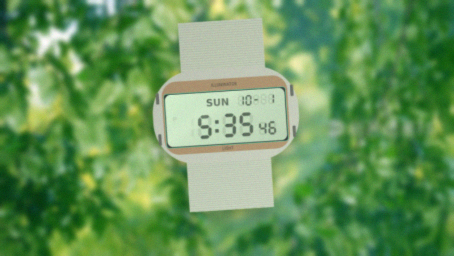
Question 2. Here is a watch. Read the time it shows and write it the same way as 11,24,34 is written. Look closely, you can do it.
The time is 5,35,46
